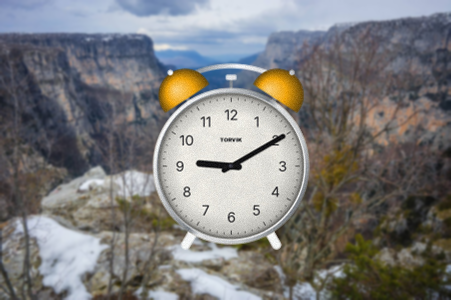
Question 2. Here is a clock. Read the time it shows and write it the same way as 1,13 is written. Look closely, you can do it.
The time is 9,10
